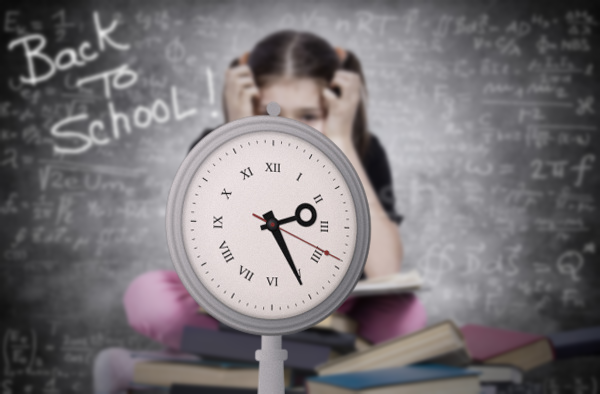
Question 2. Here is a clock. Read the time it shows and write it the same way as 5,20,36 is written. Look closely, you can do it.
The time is 2,25,19
